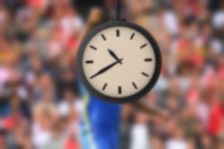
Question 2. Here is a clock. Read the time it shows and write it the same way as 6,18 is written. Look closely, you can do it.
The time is 10,40
